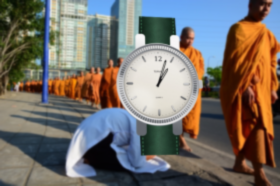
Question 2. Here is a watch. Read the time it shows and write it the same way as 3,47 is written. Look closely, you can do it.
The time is 1,03
